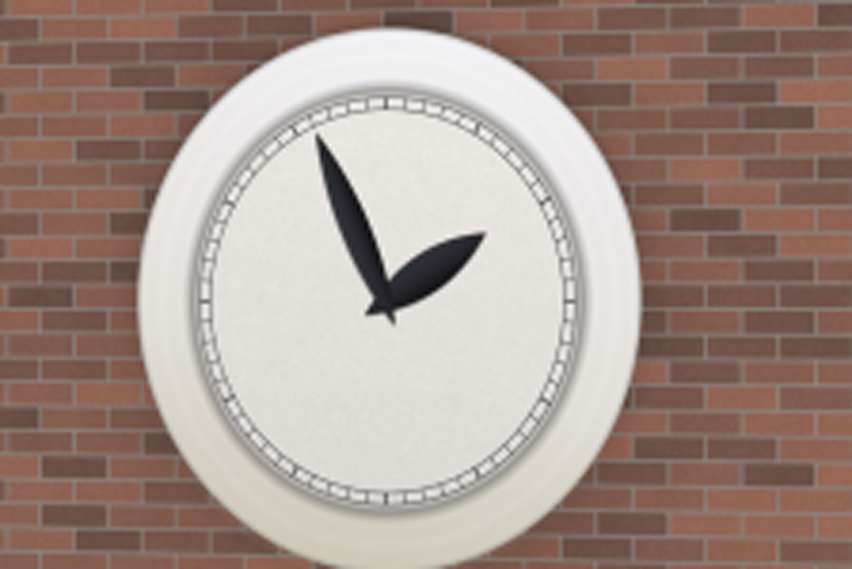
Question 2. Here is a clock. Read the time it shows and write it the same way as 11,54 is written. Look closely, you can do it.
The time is 1,56
